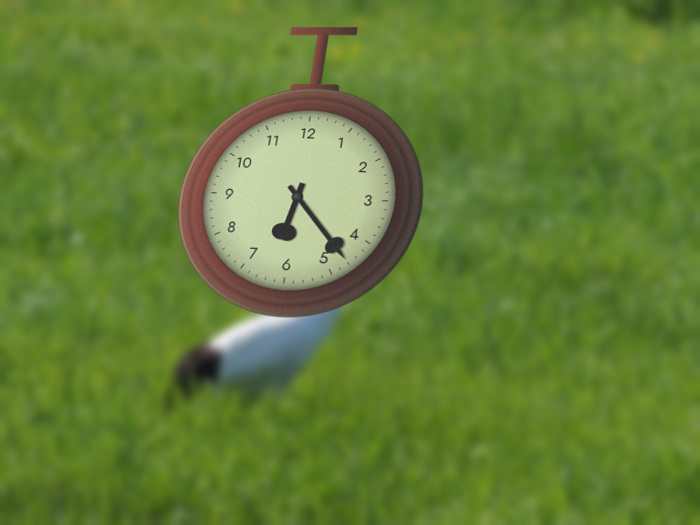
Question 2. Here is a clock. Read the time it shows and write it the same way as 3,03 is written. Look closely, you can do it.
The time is 6,23
